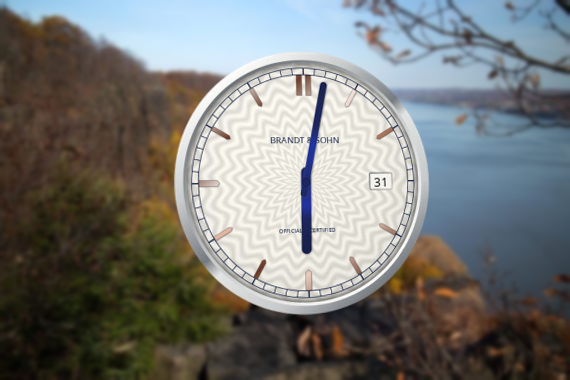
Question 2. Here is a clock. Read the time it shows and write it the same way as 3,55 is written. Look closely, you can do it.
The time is 6,02
